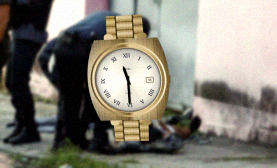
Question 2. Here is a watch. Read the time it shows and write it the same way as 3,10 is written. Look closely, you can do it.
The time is 11,30
